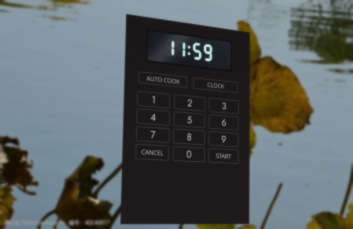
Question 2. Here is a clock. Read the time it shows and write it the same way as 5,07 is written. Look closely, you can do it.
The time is 11,59
